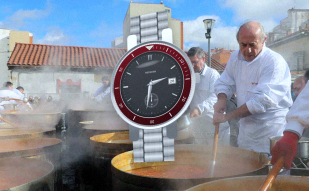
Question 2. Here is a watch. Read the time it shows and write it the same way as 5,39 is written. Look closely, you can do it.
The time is 2,32
